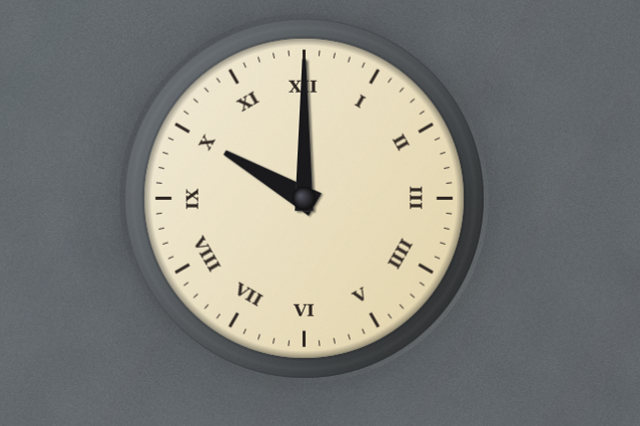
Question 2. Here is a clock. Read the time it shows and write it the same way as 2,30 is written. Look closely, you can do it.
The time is 10,00
